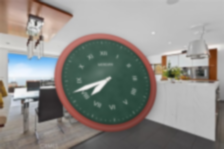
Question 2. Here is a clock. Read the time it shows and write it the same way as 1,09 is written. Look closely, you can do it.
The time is 7,42
